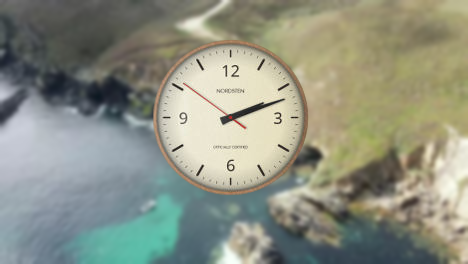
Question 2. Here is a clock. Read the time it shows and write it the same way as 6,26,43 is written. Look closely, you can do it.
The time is 2,11,51
